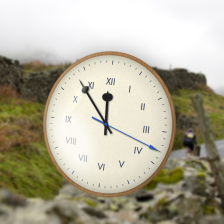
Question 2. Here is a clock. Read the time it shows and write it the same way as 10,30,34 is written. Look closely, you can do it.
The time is 11,53,18
